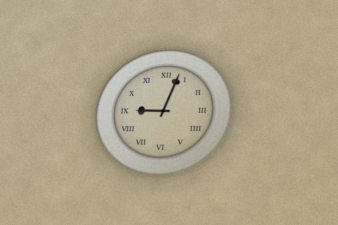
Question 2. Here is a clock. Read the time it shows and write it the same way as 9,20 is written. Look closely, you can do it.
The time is 9,03
